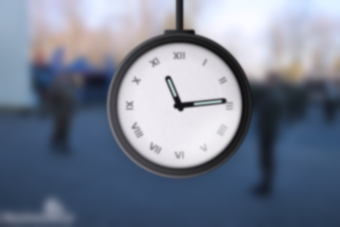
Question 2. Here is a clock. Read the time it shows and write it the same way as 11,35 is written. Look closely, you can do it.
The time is 11,14
